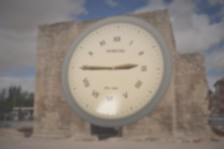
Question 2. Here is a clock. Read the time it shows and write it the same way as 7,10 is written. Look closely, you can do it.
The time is 2,45
